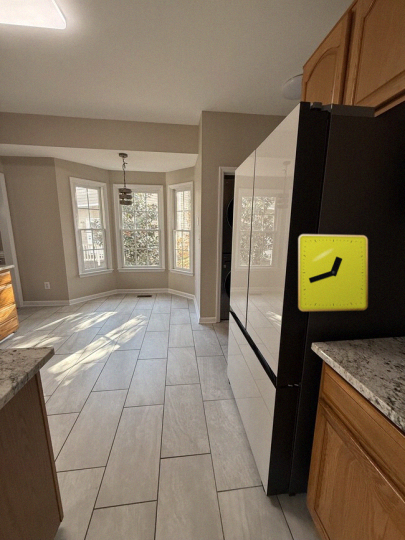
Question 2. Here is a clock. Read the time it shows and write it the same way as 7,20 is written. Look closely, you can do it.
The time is 12,42
